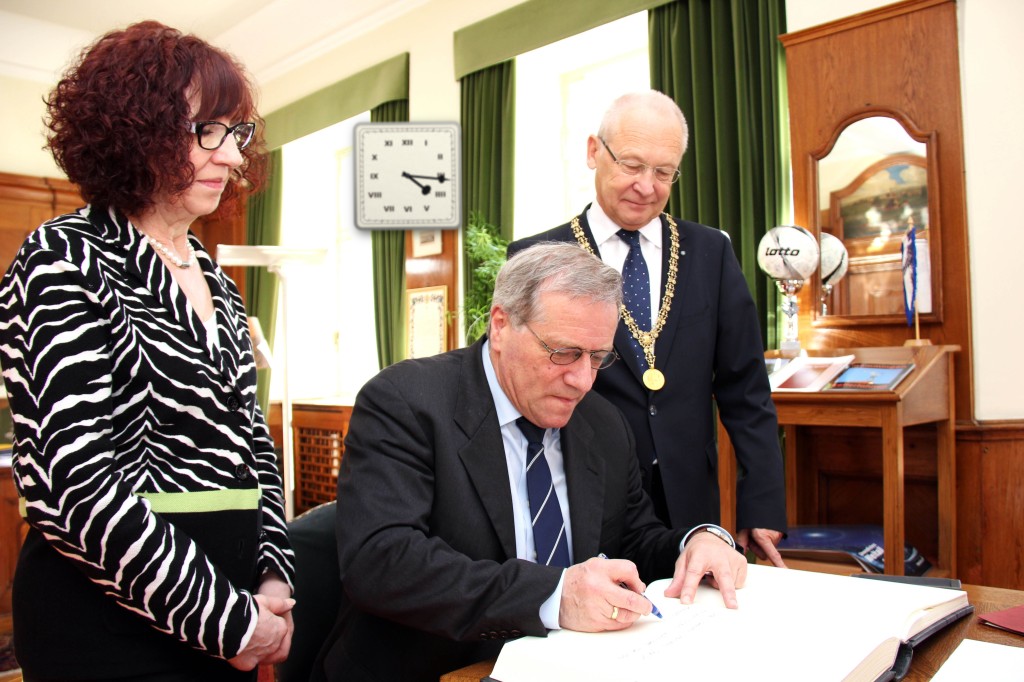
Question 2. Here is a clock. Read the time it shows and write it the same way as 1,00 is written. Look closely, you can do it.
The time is 4,16
